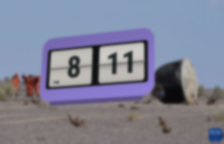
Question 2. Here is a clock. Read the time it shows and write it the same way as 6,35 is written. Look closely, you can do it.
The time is 8,11
